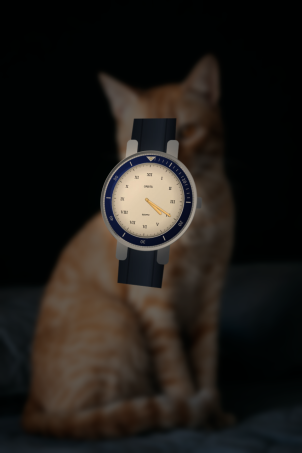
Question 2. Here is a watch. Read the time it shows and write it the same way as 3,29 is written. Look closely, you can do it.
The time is 4,20
